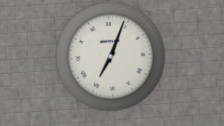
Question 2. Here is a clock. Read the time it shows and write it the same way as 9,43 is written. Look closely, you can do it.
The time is 7,04
